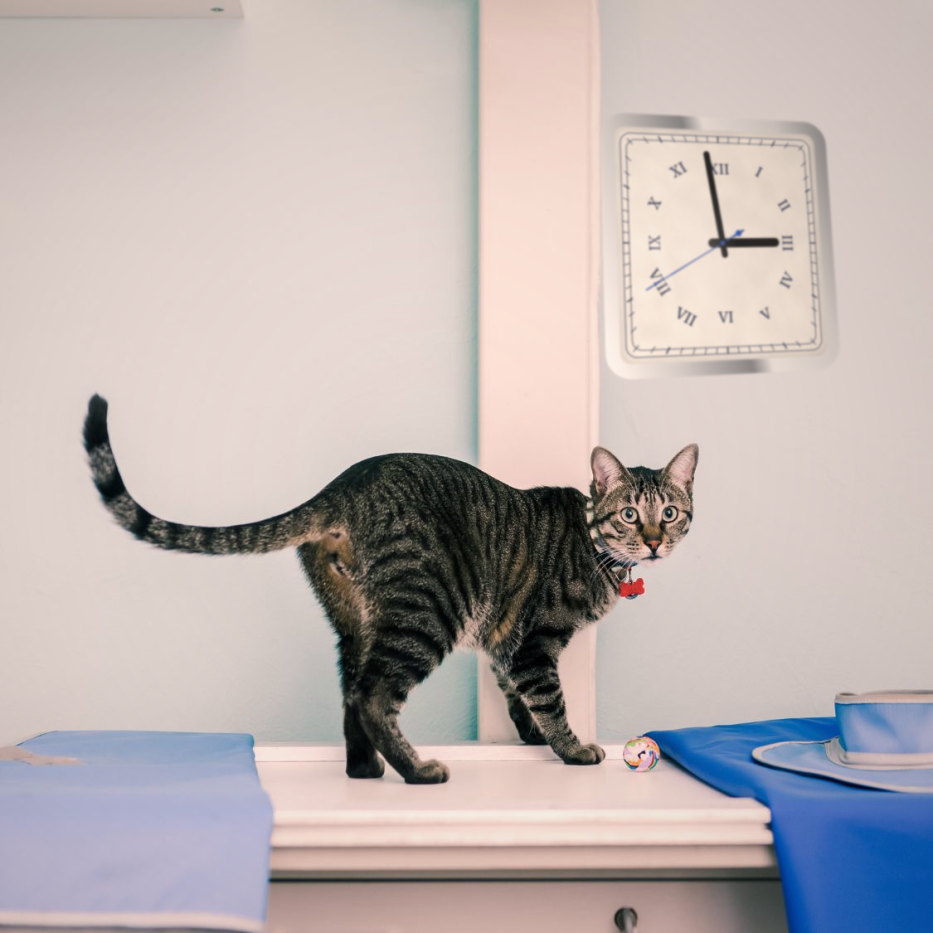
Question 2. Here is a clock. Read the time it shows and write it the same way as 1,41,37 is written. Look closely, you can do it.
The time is 2,58,40
